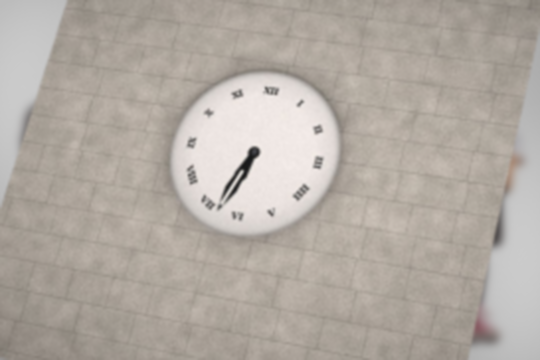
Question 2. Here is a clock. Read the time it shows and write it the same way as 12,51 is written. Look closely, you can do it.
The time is 6,33
